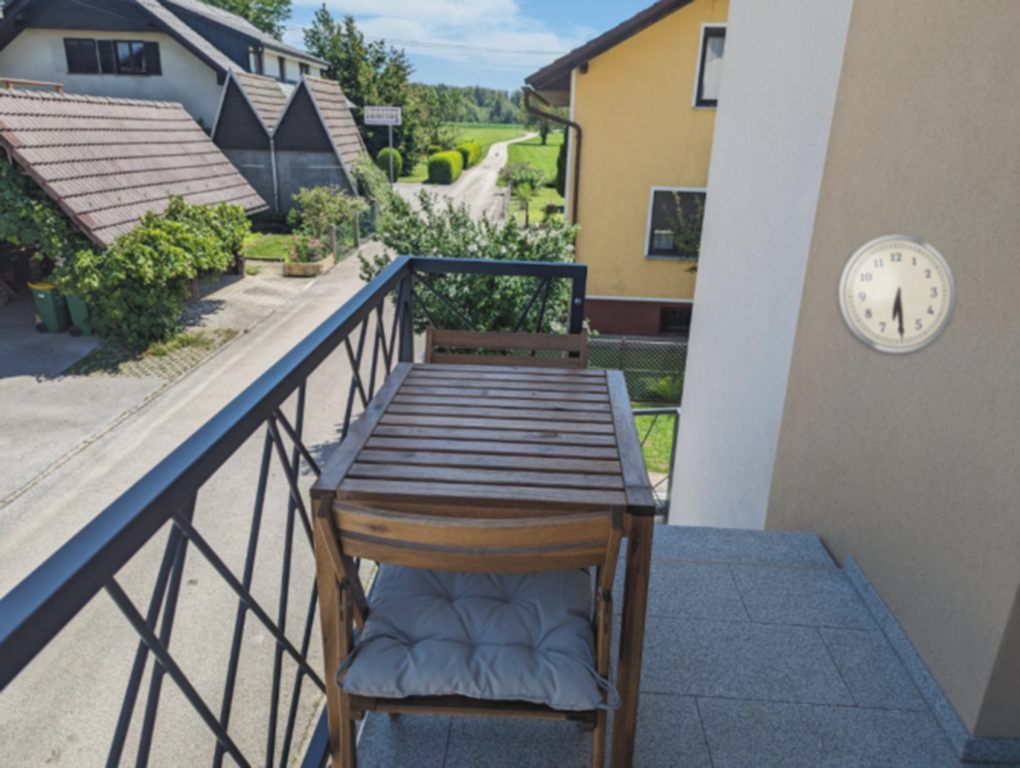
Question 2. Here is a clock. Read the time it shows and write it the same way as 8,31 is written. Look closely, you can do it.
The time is 6,30
